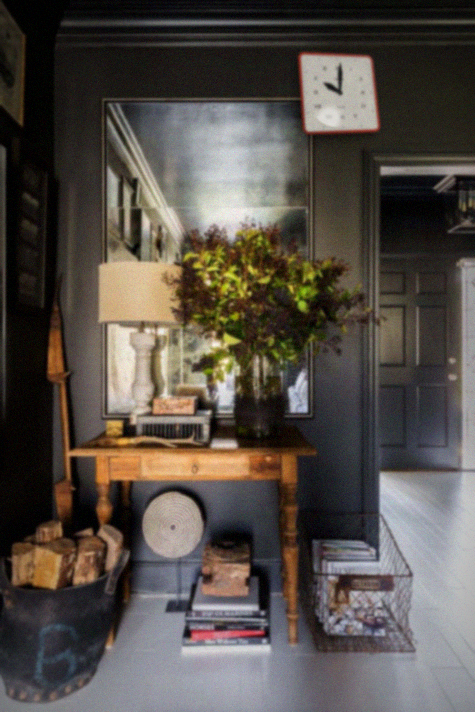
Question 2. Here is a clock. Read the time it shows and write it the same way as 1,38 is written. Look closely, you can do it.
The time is 10,01
